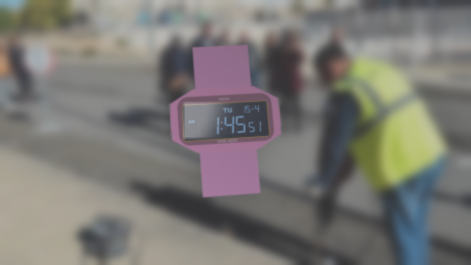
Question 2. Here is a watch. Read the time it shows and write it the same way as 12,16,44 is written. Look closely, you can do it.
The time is 1,45,51
